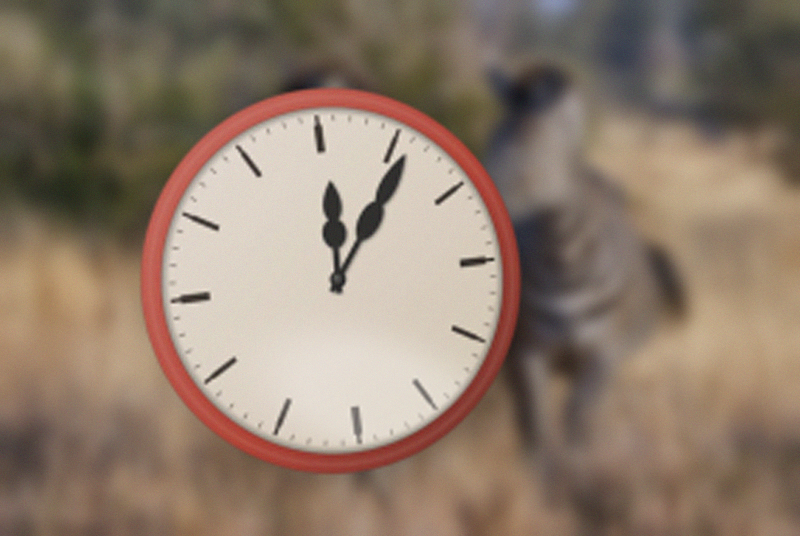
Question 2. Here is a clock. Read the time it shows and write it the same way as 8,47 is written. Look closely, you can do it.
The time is 12,06
